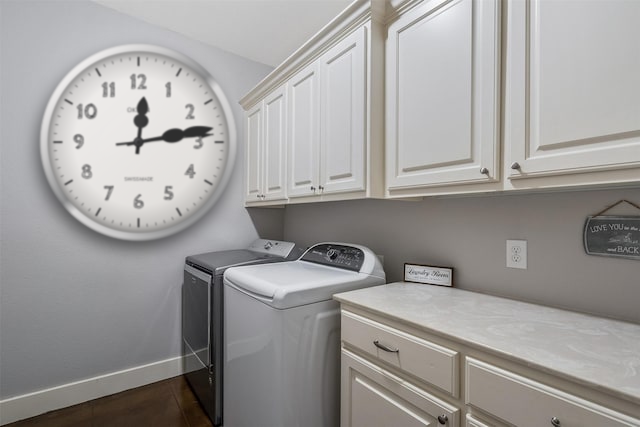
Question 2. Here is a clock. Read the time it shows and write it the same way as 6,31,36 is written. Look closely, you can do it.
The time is 12,13,14
